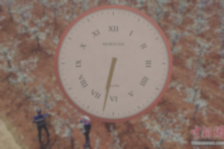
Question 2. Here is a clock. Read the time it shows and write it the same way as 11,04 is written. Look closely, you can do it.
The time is 6,32
